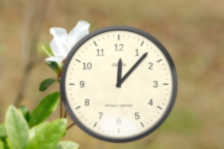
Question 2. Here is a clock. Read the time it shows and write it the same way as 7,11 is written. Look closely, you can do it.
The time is 12,07
